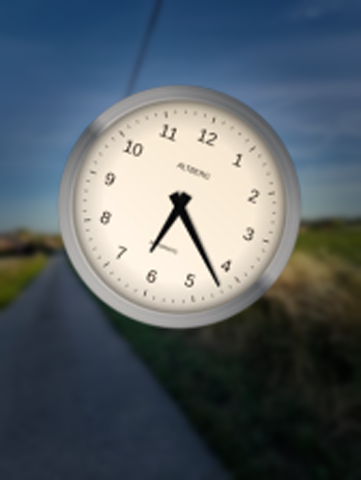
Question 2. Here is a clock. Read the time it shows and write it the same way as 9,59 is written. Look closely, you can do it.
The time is 6,22
